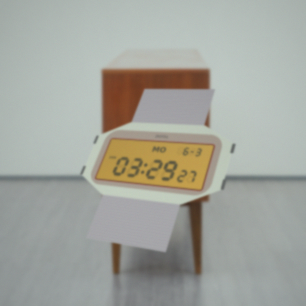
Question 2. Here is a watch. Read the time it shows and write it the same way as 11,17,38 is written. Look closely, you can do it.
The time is 3,29,27
